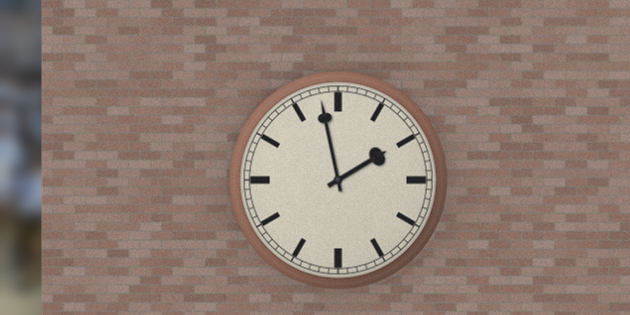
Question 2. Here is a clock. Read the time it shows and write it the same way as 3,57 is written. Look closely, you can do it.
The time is 1,58
